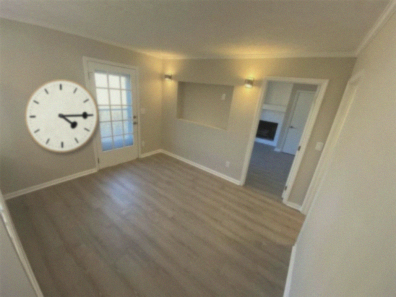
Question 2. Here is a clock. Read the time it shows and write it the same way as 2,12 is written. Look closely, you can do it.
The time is 4,15
